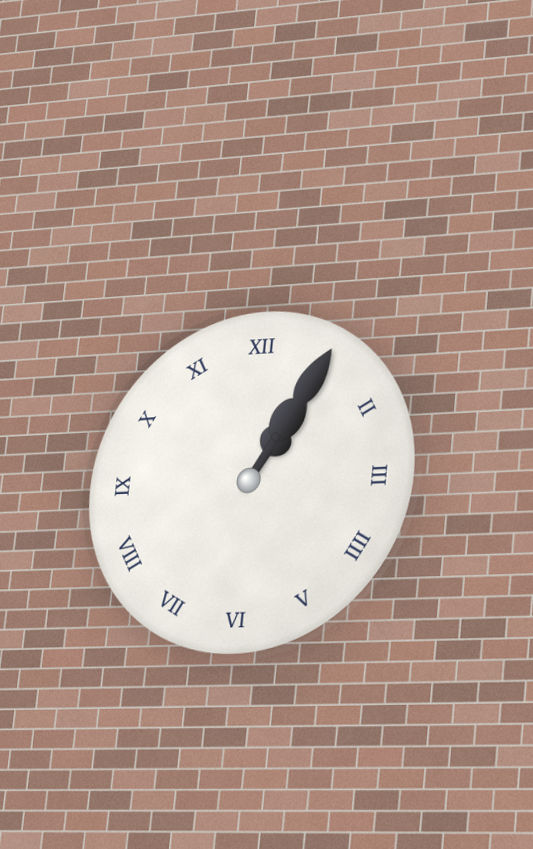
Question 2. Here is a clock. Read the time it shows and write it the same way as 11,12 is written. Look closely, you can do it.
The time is 1,05
